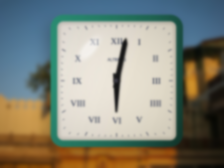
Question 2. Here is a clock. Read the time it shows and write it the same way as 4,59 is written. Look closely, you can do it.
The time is 6,02
